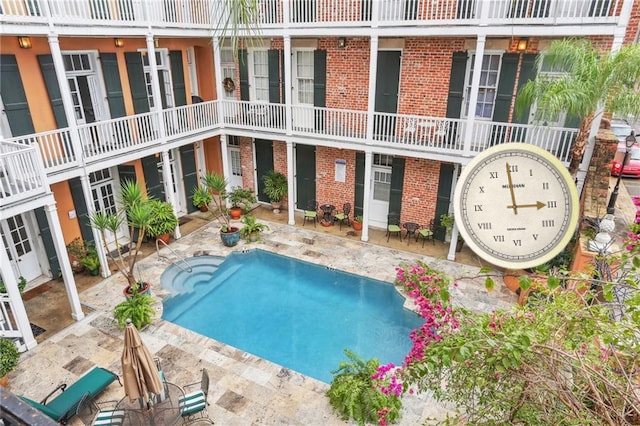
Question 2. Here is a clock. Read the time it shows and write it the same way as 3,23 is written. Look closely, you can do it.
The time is 2,59
